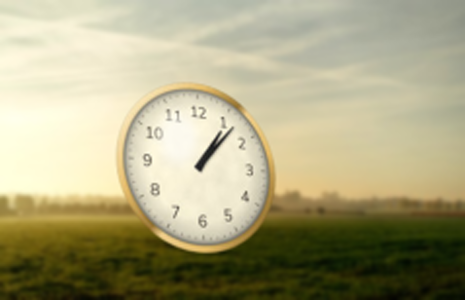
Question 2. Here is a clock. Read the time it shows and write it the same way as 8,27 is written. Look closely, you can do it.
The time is 1,07
